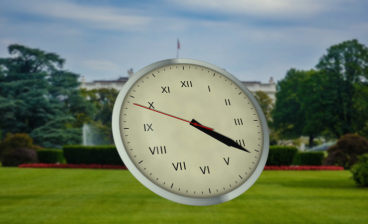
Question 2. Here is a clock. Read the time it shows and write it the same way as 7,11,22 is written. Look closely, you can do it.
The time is 4,20,49
